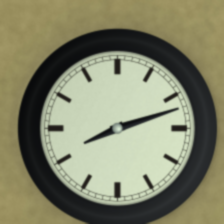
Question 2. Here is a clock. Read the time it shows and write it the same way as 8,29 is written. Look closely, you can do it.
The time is 8,12
